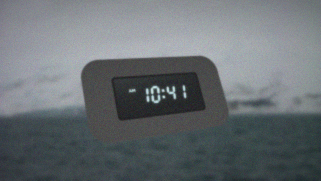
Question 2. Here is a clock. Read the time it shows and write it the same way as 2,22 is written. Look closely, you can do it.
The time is 10,41
